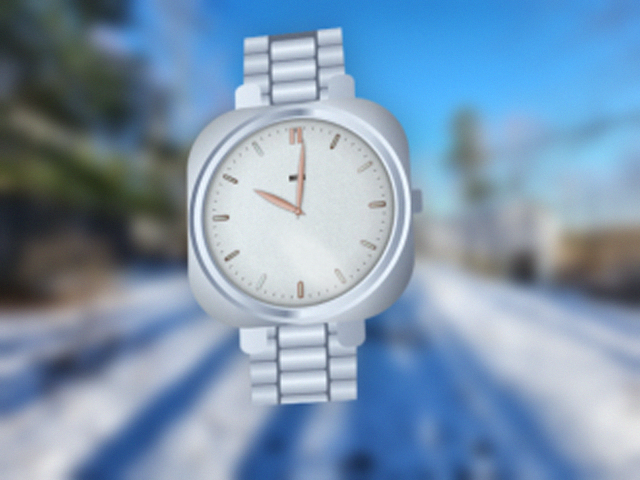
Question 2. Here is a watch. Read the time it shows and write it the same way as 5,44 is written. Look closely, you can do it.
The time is 10,01
